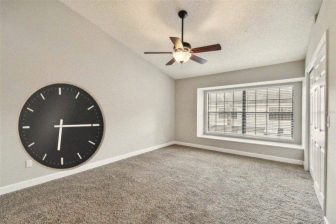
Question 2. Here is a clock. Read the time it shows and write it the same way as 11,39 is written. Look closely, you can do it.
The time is 6,15
